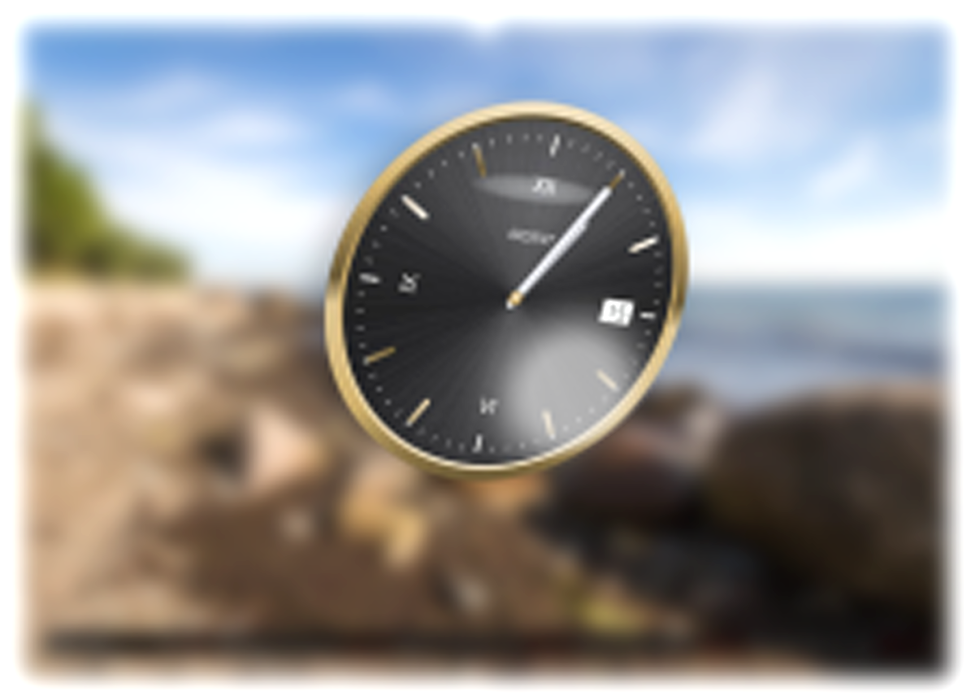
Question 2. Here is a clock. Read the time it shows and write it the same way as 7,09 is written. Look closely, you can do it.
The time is 1,05
